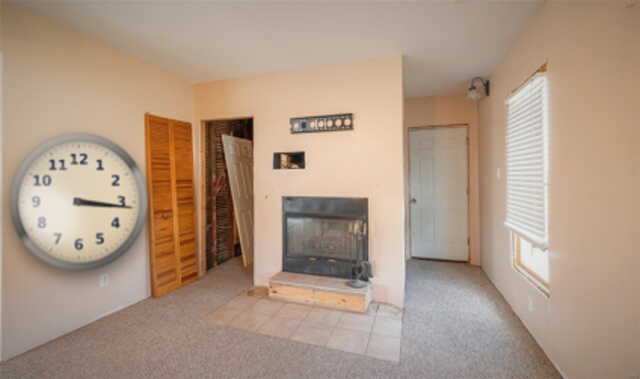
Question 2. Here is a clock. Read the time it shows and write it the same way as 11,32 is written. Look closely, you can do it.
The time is 3,16
